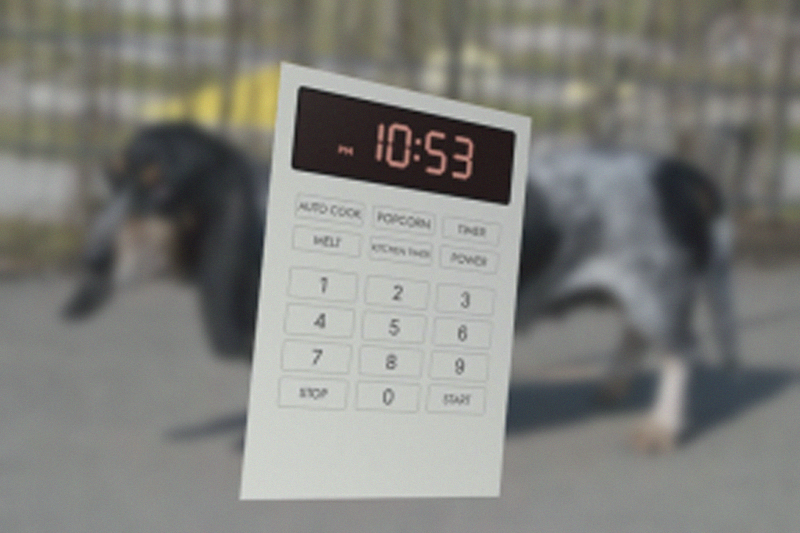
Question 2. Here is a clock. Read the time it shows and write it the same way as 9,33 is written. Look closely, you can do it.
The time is 10,53
